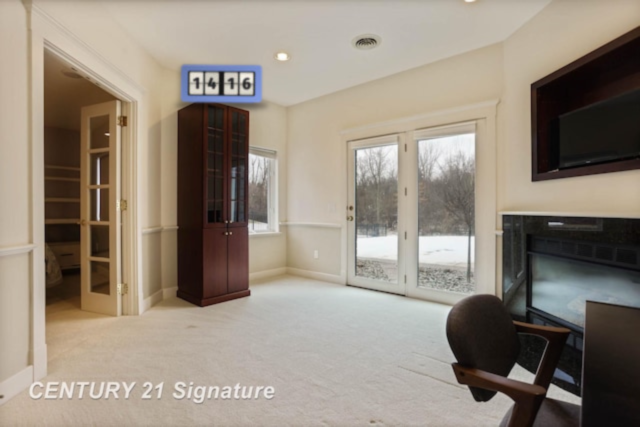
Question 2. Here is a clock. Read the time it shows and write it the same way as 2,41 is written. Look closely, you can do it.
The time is 14,16
